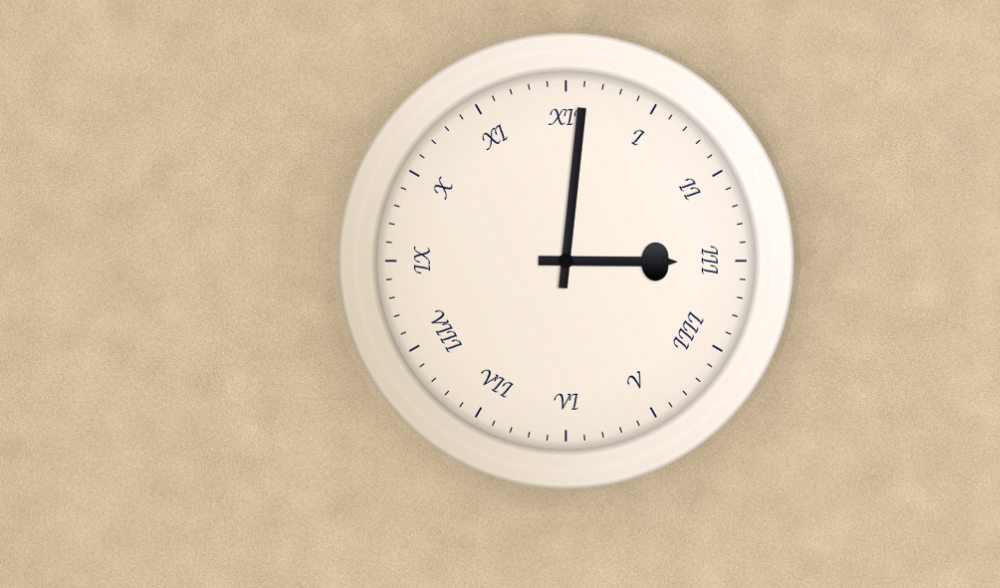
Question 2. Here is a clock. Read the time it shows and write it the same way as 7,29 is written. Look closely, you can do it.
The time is 3,01
